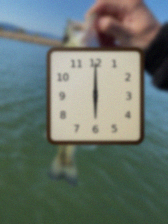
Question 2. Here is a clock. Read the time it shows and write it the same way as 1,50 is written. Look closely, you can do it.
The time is 6,00
